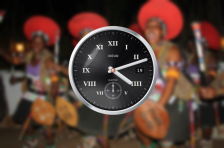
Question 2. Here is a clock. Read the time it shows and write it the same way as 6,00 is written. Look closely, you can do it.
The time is 4,12
